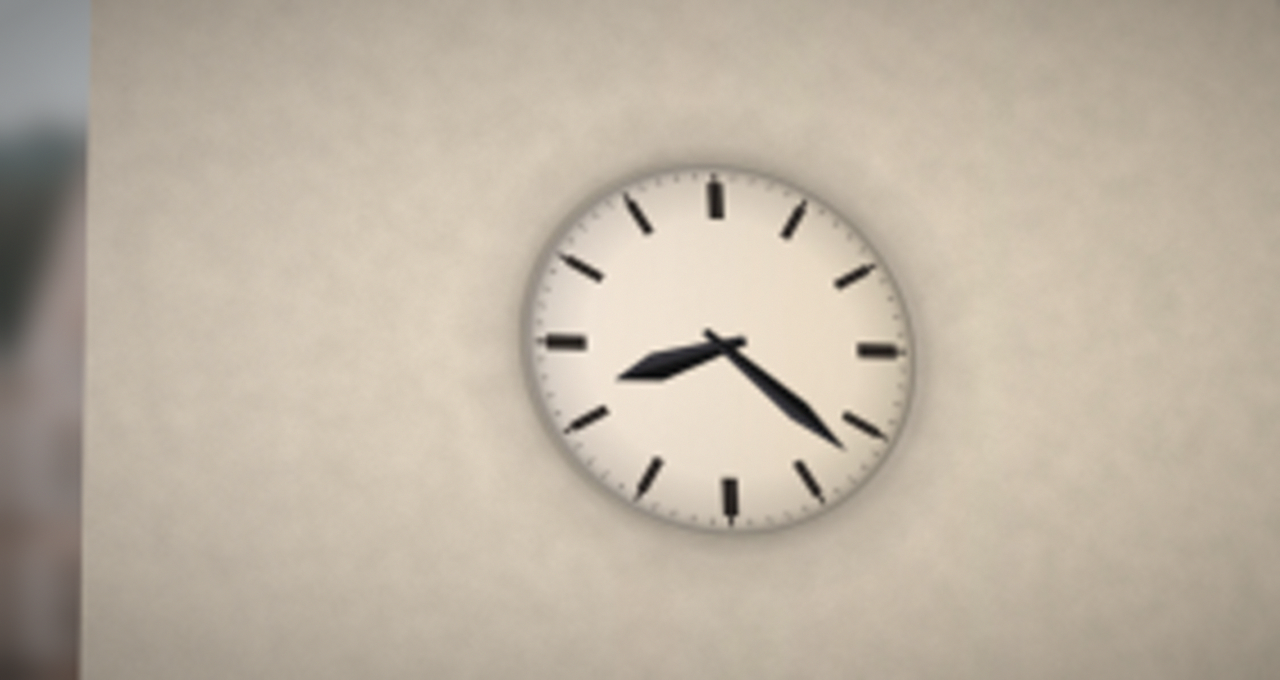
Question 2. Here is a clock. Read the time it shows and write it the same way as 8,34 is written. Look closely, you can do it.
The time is 8,22
